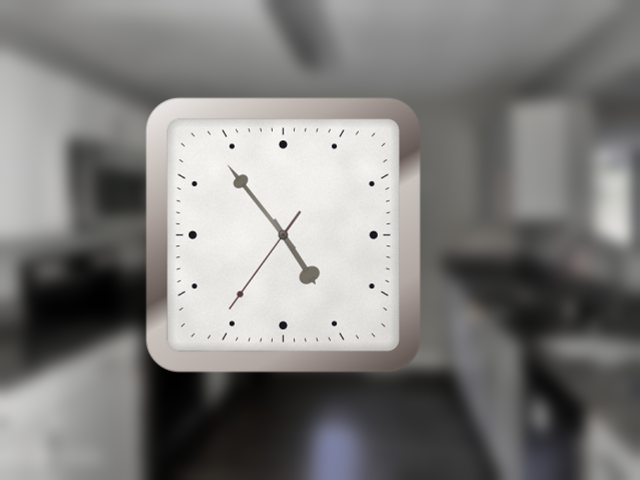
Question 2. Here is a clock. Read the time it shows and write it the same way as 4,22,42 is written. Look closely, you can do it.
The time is 4,53,36
